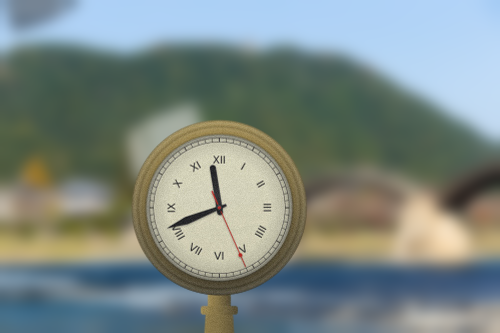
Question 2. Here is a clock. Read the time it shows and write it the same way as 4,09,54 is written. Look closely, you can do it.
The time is 11,41,26
